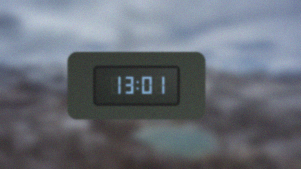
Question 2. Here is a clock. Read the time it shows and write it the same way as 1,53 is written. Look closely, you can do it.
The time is 13,01
